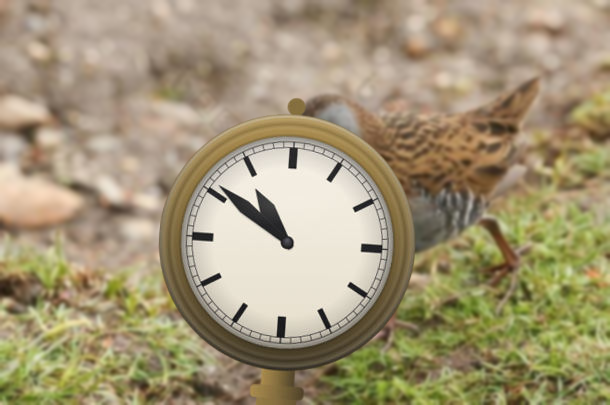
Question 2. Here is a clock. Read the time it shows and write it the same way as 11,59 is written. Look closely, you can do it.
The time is 10,51
